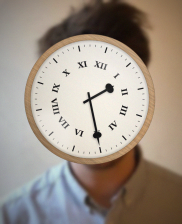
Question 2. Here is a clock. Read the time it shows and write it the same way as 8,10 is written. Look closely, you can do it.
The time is 1,25
